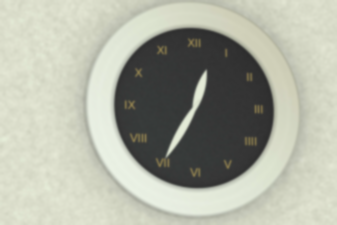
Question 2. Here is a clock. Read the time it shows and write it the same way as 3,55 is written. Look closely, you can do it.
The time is 12,35
